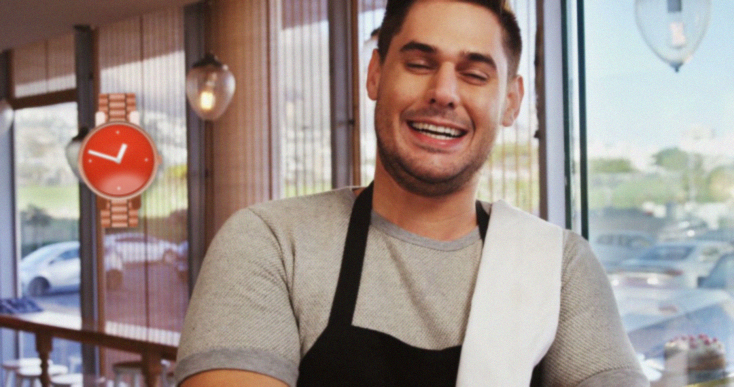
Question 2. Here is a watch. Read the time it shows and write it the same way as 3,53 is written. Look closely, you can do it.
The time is 12,48
